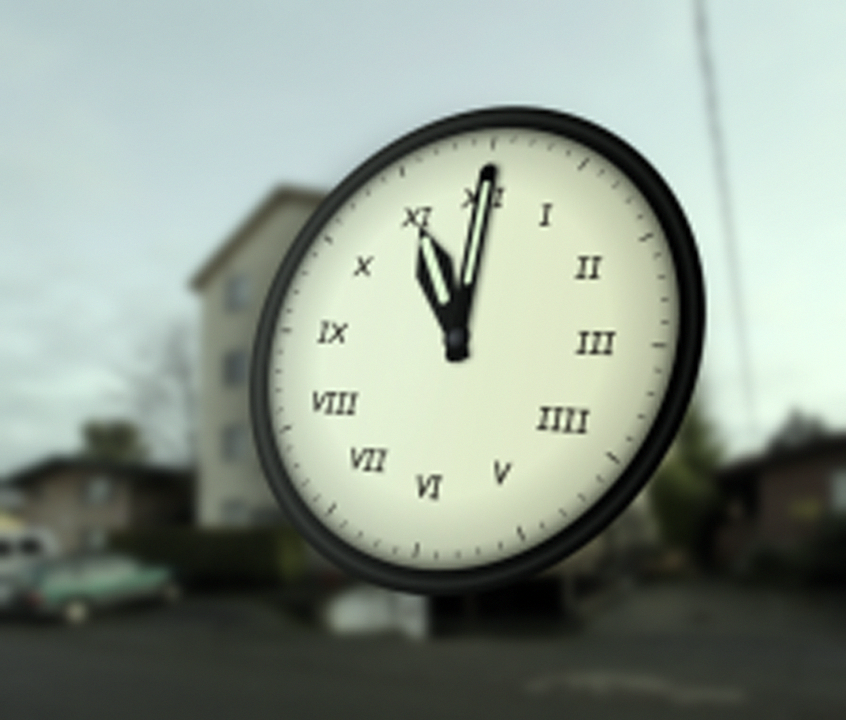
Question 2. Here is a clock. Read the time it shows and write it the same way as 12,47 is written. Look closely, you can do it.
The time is 11,00
